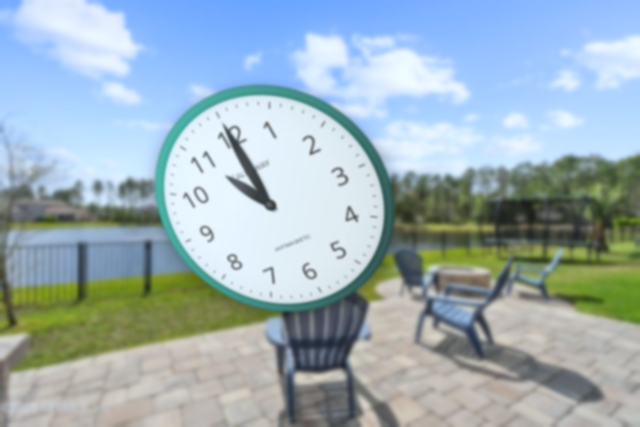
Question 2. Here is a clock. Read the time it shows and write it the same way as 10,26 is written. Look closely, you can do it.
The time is 11,00
